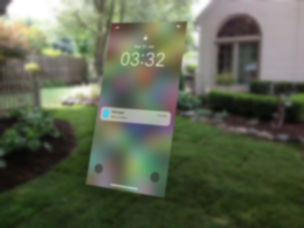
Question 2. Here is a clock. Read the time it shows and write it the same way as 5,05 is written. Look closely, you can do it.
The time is 3,32
